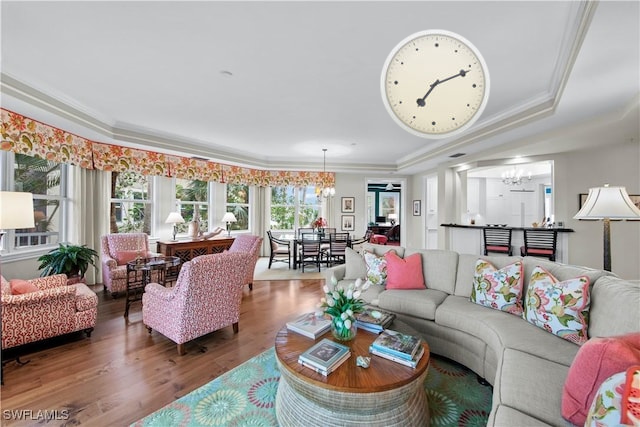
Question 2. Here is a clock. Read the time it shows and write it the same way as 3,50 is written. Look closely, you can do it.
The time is 7,11
